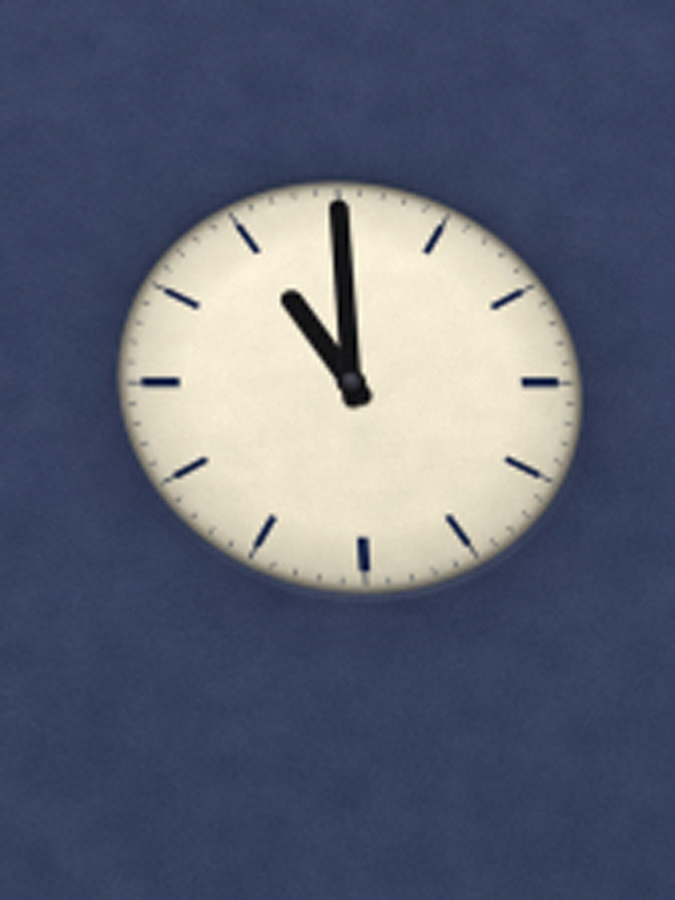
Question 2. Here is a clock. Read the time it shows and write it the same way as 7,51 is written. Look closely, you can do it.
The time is 11,00
